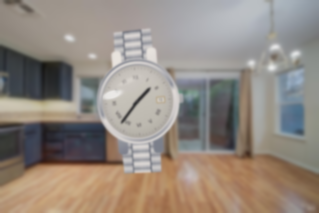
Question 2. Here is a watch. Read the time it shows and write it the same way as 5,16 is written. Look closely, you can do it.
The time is 1,37
